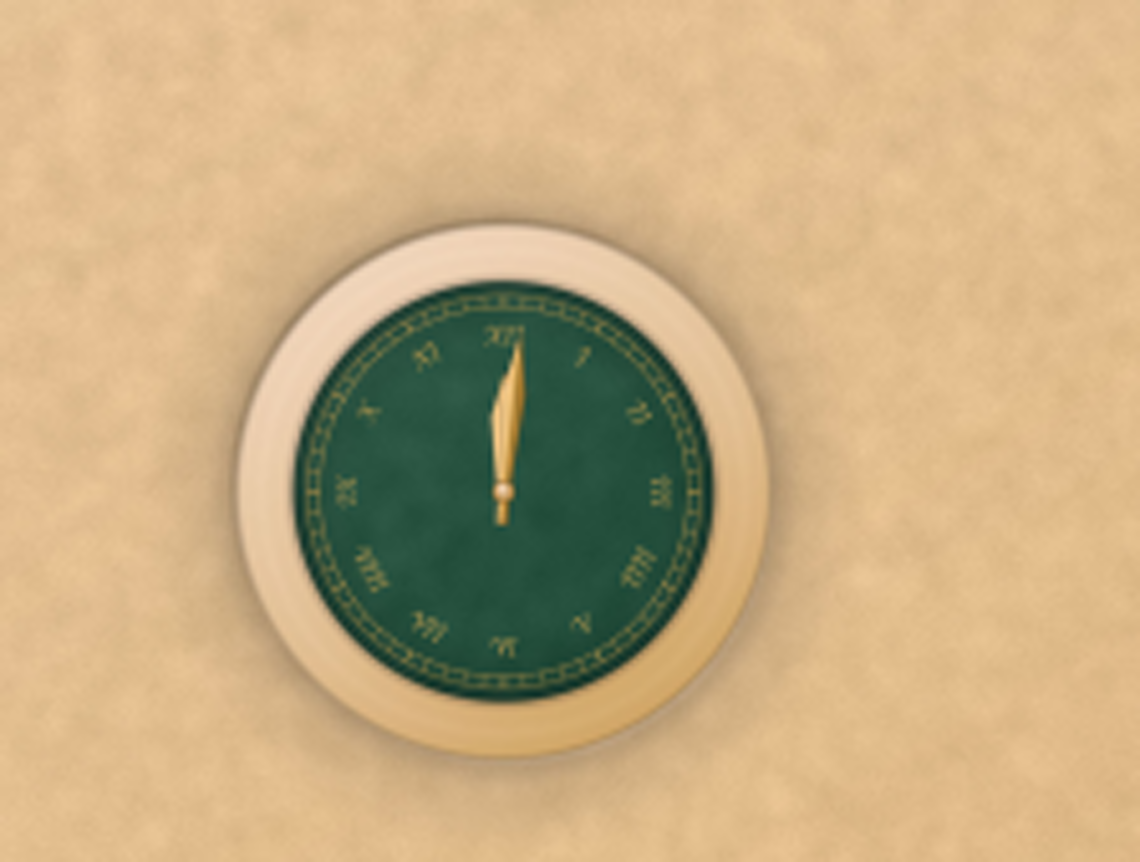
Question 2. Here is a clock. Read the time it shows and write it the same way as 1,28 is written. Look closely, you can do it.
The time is 12,01
